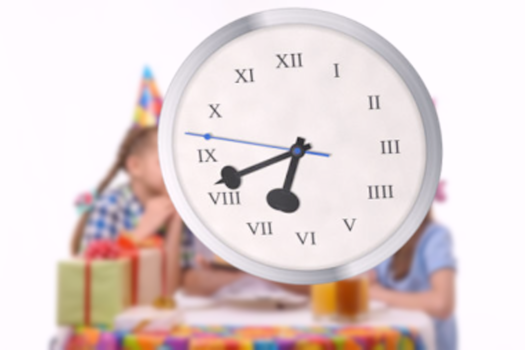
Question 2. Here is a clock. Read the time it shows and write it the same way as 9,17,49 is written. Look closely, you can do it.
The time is 6,41,47
